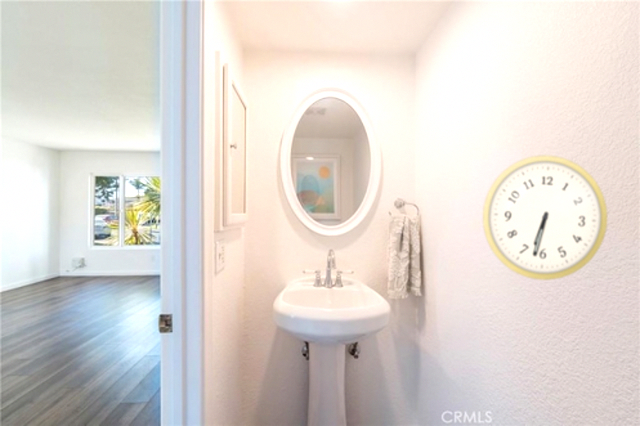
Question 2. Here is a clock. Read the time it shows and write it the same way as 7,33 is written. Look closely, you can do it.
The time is 6,32
